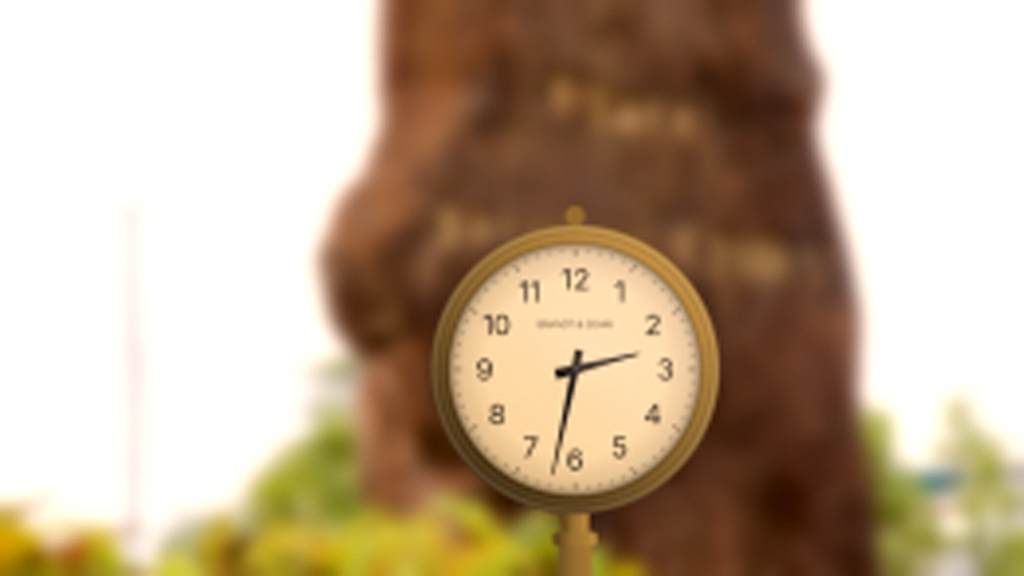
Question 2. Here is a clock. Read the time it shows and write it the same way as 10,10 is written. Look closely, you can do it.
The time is 2,32
